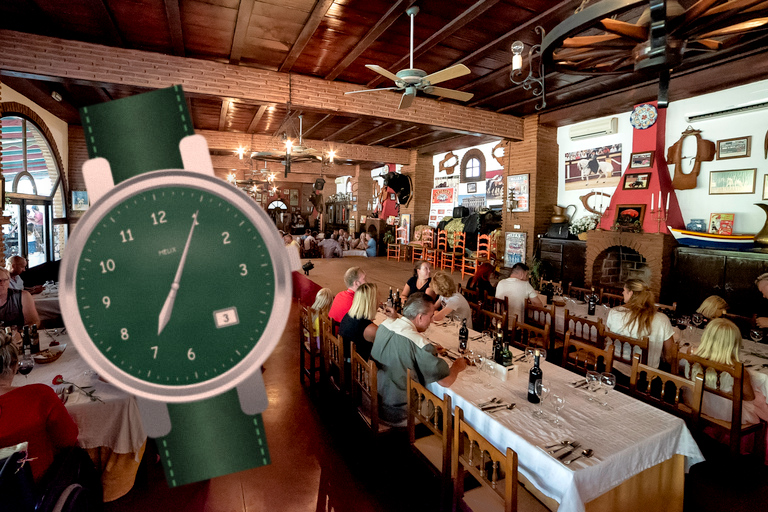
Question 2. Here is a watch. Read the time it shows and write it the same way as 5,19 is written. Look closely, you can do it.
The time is 7,05
